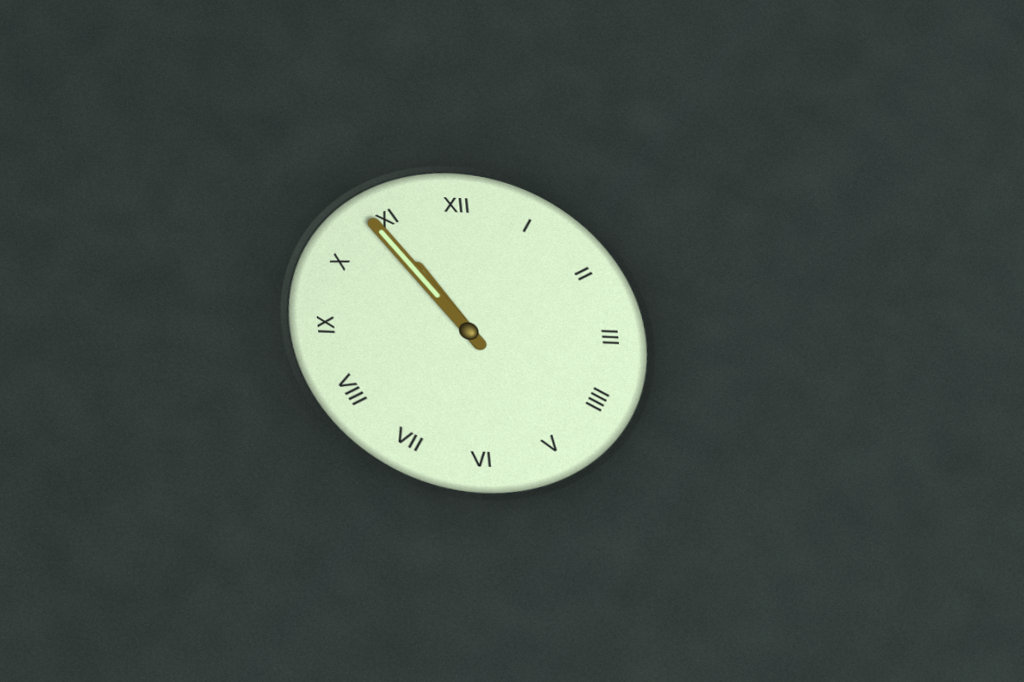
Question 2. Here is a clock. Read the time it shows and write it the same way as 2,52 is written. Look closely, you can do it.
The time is 10,54
